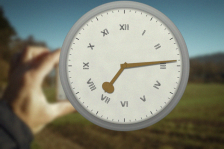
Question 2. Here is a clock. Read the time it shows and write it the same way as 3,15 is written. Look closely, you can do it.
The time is 7,14
